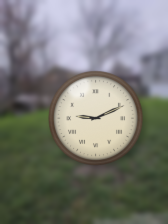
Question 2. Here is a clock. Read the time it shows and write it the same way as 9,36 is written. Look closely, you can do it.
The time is 9,11
